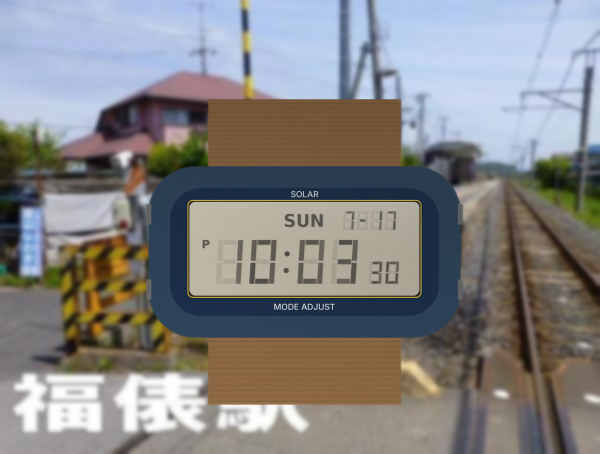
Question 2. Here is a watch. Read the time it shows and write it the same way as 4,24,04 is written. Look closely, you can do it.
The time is 10,03,30
